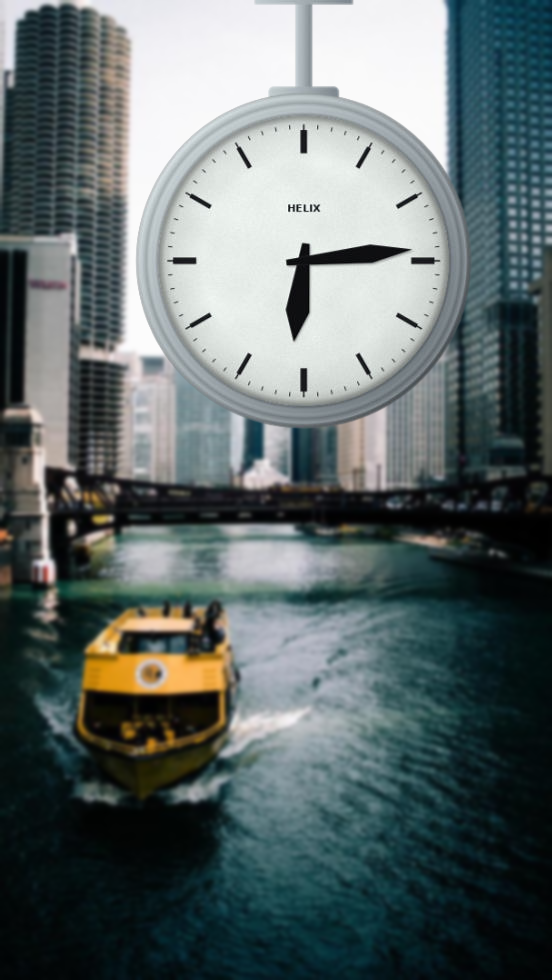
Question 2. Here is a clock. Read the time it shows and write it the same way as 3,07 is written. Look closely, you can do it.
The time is 6,14
